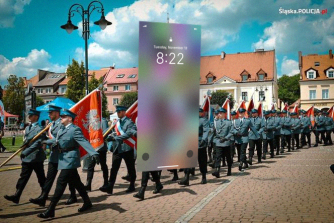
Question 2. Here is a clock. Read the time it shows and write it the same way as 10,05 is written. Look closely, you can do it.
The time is 8,22
